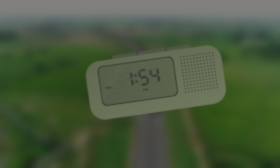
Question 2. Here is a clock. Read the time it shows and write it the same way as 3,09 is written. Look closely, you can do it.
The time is 1,54
